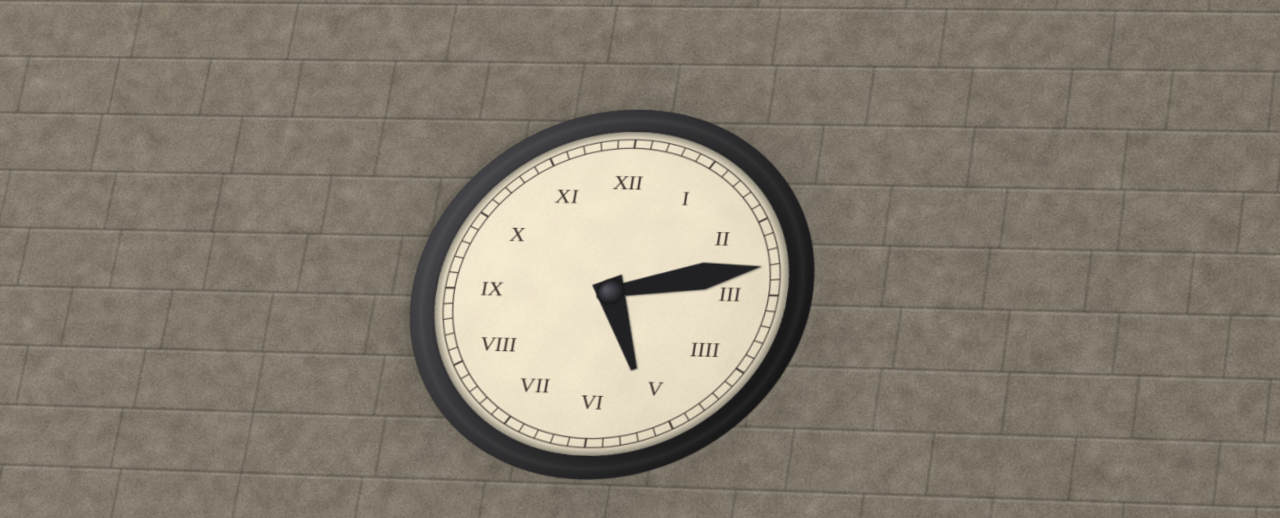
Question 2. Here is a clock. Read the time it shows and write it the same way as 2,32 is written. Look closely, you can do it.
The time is 5,13
